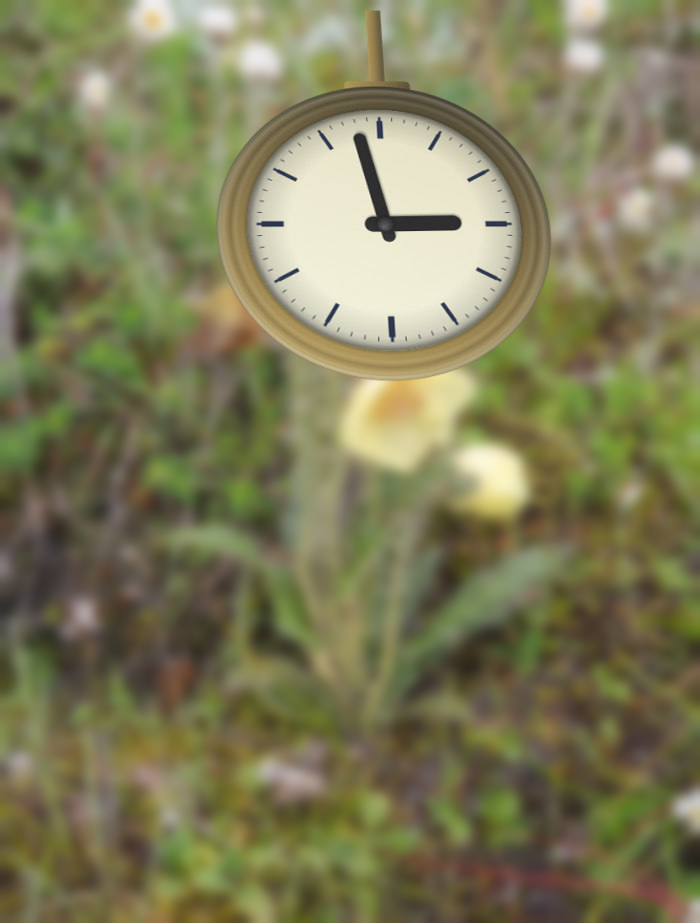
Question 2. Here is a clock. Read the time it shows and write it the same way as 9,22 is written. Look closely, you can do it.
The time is 2,58
